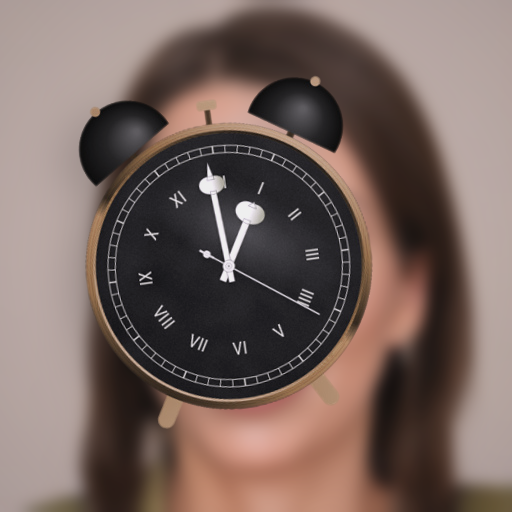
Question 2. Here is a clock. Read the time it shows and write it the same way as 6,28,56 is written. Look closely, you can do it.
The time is 12,59,21
